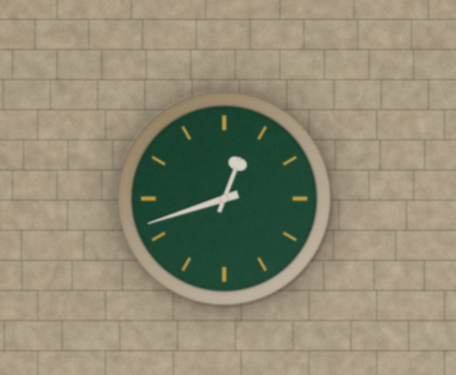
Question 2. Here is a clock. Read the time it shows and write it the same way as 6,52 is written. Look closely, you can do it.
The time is 12,42
